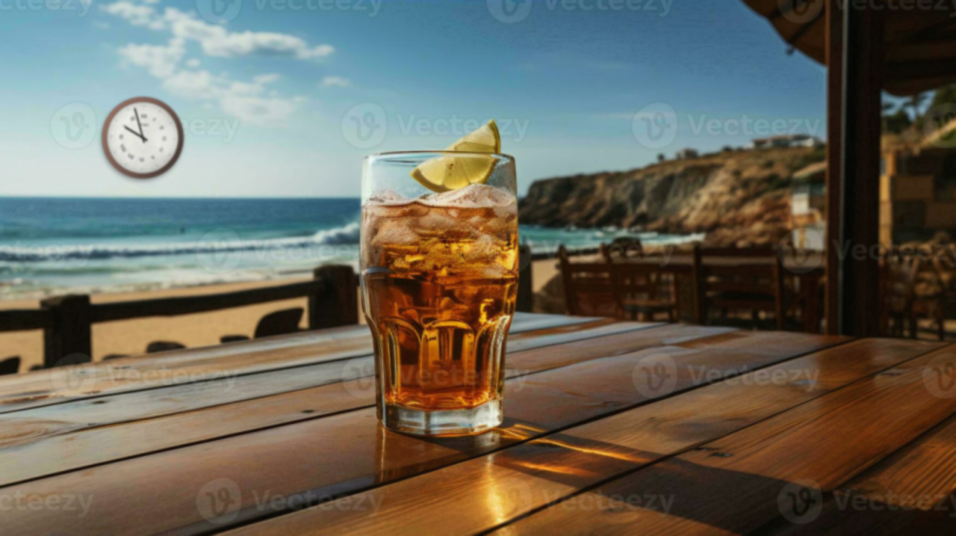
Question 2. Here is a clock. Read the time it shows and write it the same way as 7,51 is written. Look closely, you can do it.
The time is 9,57
